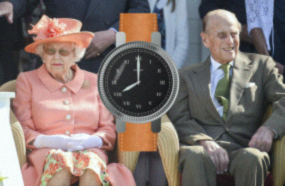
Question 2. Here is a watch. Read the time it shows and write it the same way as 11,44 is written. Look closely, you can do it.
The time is 8,00
